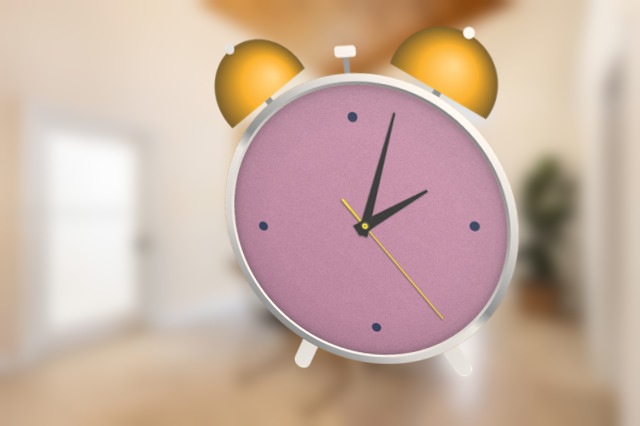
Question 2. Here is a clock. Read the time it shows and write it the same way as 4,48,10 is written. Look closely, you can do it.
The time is 2,03,24
